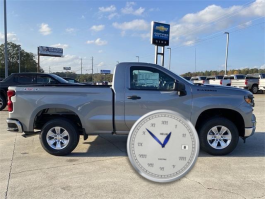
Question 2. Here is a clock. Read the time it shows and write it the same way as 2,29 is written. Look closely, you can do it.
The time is 12,52
